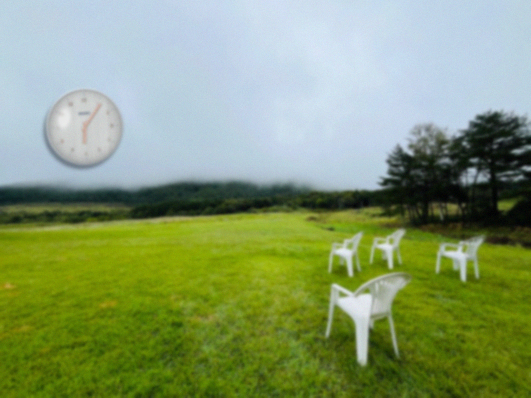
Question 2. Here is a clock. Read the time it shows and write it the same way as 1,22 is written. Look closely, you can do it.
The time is 6,06
